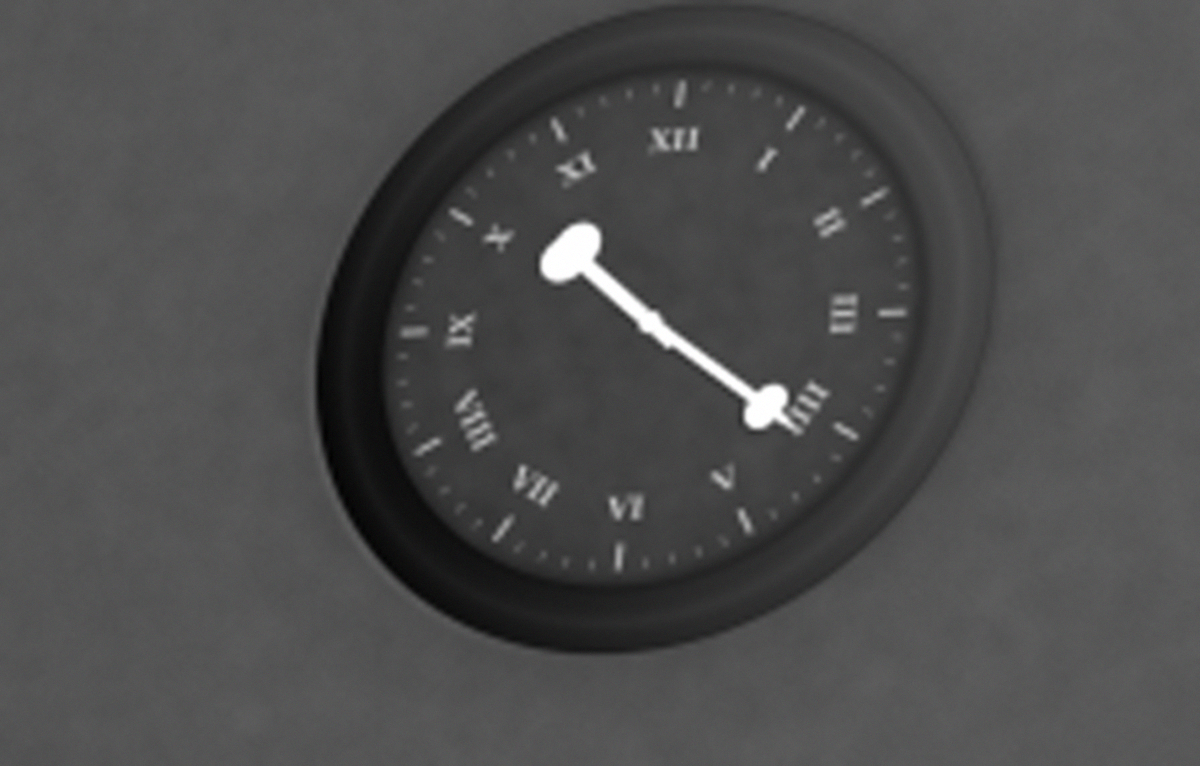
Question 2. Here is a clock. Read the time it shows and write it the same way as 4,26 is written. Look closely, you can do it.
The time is 10,21
